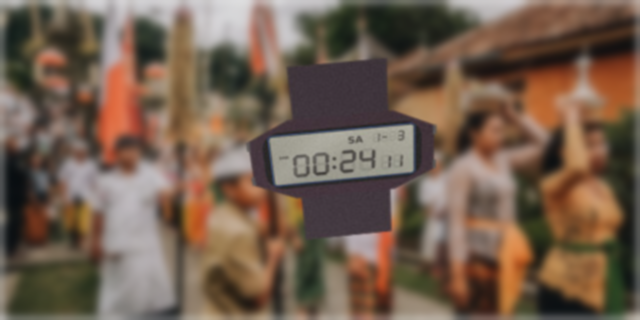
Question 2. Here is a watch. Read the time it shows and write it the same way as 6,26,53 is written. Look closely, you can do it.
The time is 0,24,11
